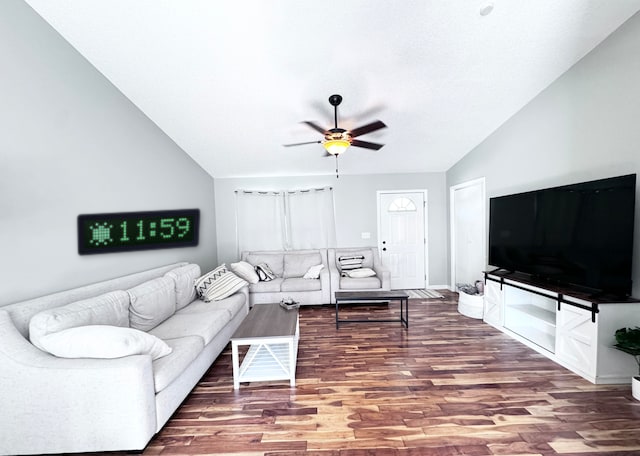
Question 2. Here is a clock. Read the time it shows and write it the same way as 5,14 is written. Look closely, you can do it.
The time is 11,59
